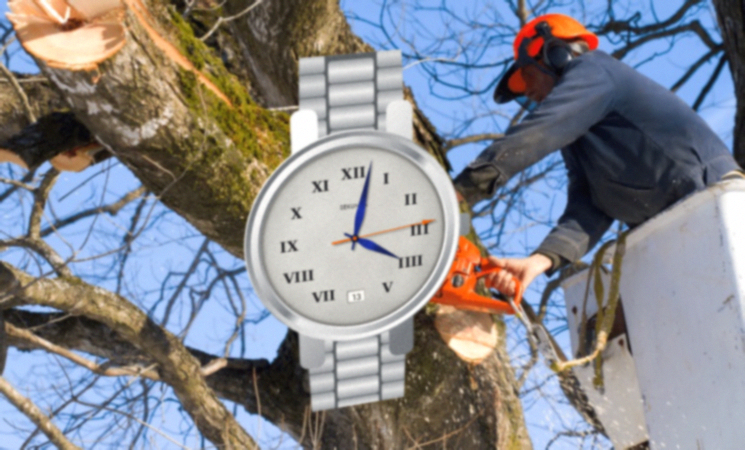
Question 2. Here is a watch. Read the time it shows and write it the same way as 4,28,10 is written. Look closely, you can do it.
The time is 4,02,14
